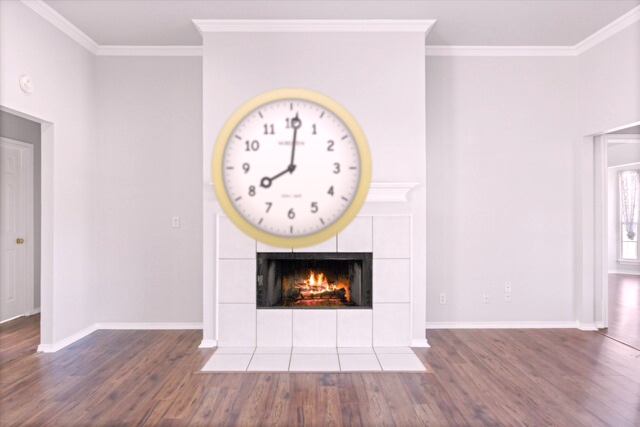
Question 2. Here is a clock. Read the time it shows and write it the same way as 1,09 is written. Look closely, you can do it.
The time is 8,01
